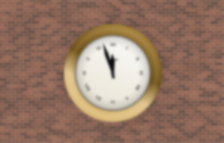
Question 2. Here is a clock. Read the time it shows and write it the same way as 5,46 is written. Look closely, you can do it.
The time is 11,57
